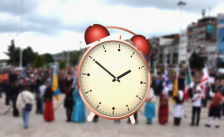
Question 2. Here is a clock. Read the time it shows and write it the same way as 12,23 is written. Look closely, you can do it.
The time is 1,50
